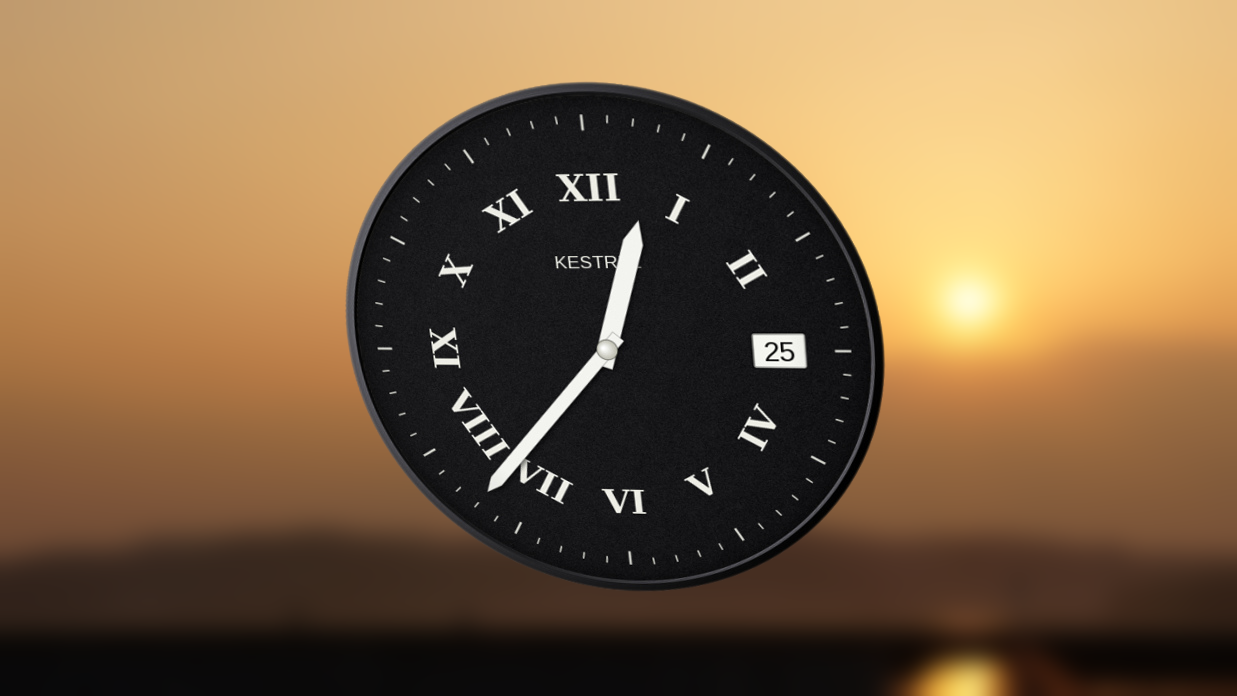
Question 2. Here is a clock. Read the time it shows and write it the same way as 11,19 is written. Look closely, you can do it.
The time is 12,37
